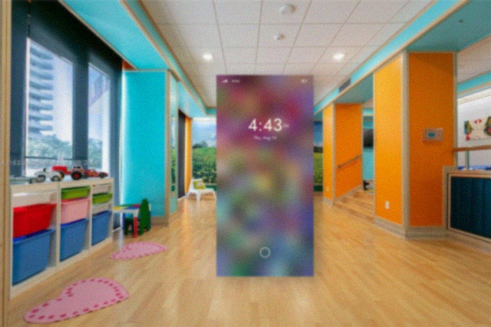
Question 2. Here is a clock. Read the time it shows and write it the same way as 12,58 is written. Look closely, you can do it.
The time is 4,43
